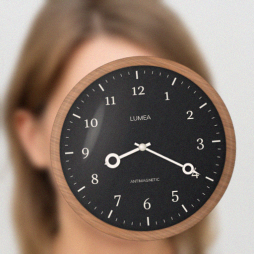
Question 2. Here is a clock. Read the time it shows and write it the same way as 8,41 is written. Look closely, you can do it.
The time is 8,20
